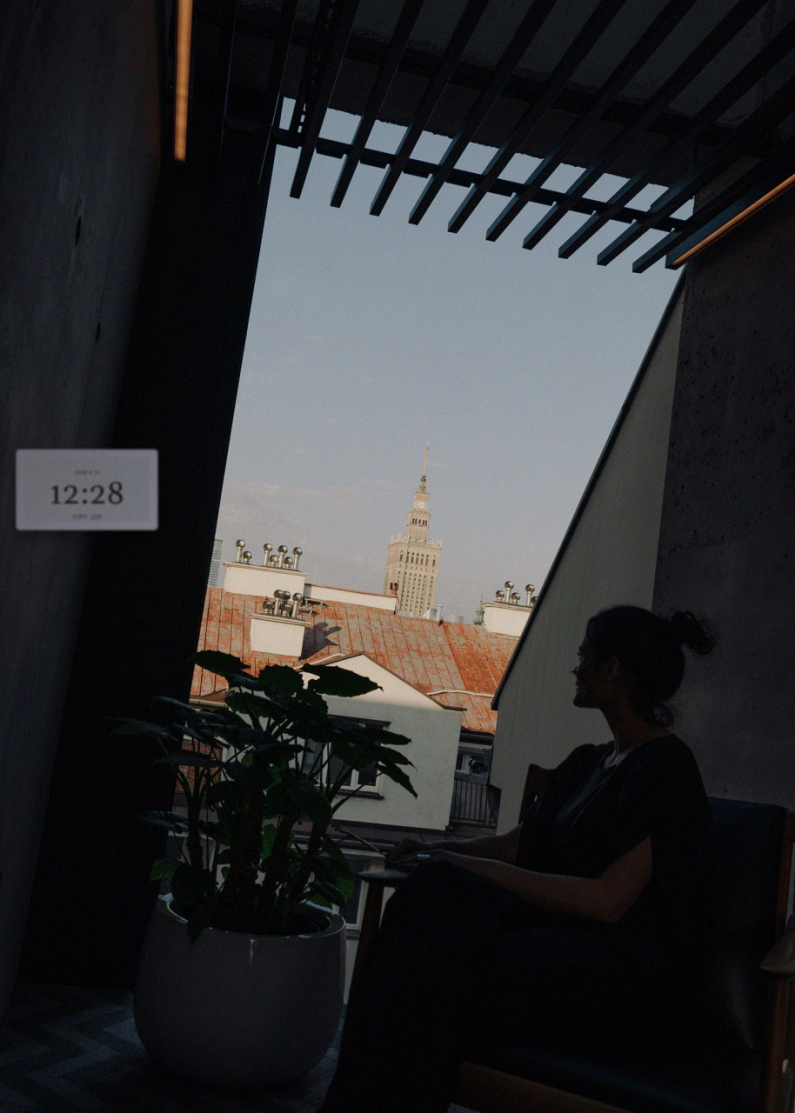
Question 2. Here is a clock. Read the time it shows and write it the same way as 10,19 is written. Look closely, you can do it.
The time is 12,28
